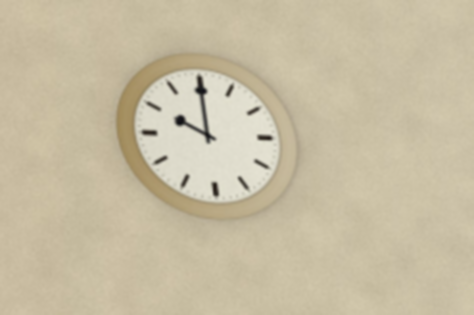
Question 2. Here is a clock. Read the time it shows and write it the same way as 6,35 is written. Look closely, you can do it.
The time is 10,00
